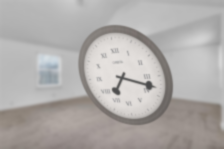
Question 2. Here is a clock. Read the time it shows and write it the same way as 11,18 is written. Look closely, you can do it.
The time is 7,18
